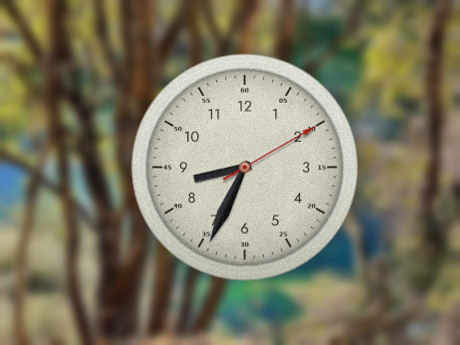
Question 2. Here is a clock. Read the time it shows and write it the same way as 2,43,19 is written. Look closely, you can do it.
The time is 8,34,10
